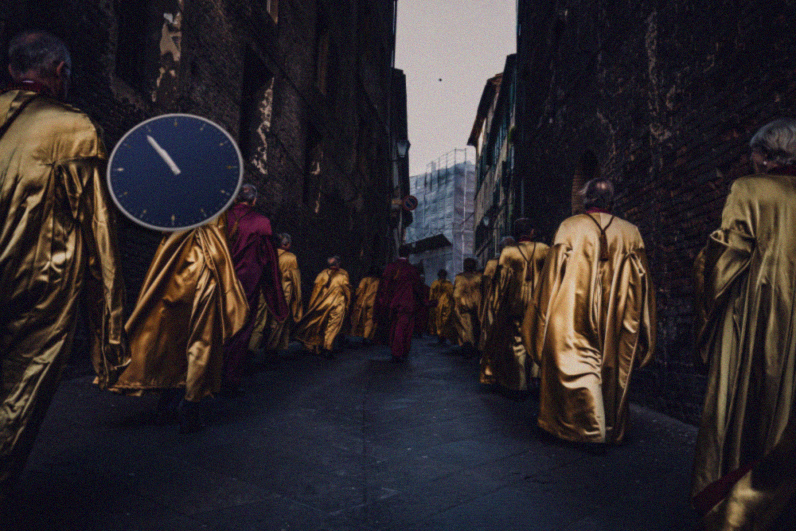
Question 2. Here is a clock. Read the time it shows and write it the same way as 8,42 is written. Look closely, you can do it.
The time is 10,54
